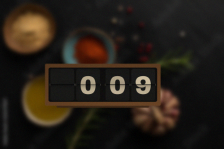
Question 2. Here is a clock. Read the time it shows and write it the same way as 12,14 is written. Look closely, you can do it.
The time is 0,09
